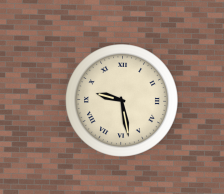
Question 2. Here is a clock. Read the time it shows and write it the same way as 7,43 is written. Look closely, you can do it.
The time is 9,28
